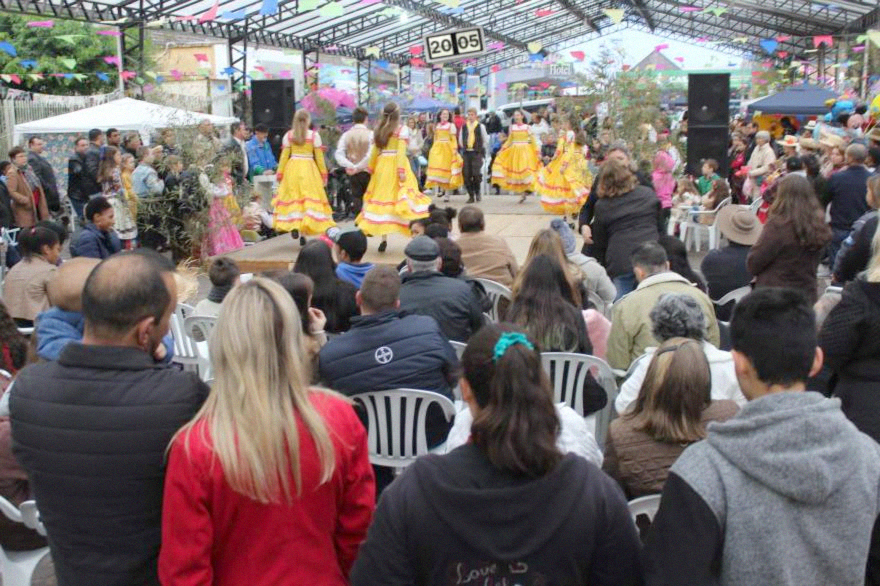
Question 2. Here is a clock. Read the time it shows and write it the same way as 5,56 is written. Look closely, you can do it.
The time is 20,05
